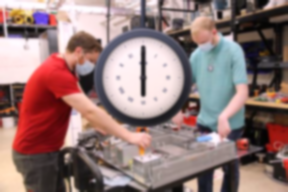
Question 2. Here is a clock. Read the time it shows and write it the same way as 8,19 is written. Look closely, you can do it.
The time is 6,00
